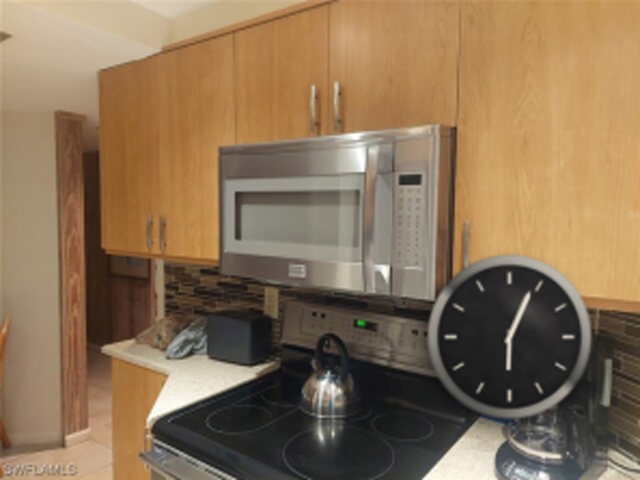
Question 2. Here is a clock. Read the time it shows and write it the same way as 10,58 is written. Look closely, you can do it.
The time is 6,04
